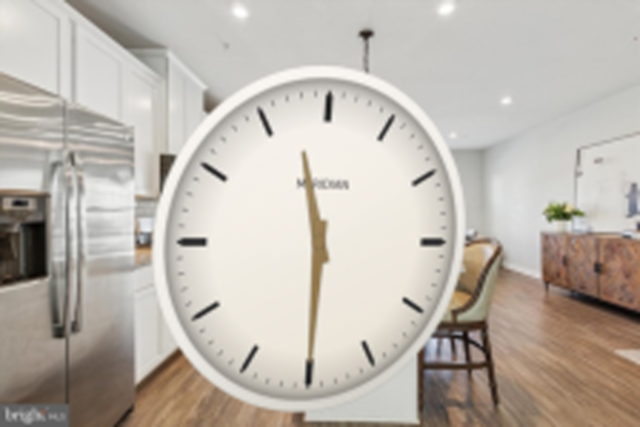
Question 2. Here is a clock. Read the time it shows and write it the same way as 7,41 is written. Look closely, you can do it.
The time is 11,30
